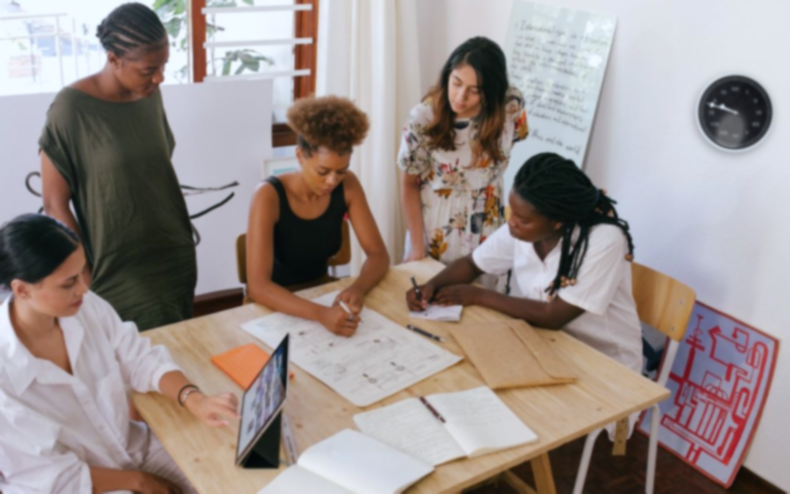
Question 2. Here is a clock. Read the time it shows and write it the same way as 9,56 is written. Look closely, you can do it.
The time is 9,48
